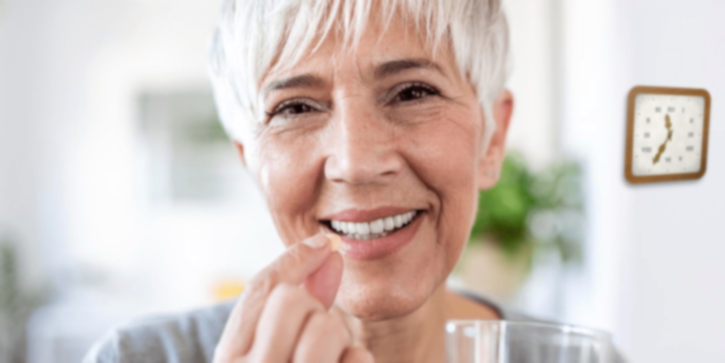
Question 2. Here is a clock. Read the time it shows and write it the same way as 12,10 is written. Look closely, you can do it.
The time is 11,35
